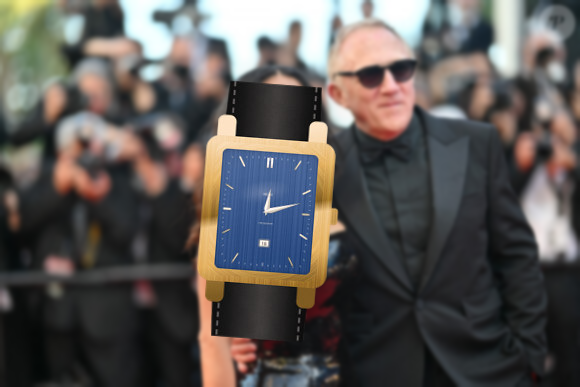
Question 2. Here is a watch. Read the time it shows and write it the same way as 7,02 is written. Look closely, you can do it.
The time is 12,12
